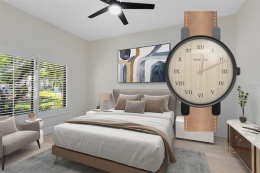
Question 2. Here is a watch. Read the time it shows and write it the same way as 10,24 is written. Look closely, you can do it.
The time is 12,11
